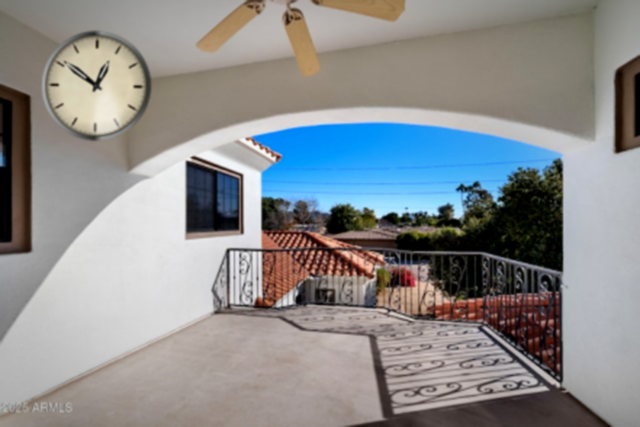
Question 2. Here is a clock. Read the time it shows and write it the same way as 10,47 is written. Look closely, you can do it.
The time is 12,51
